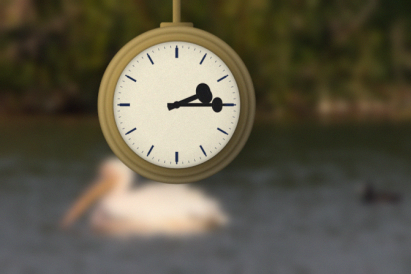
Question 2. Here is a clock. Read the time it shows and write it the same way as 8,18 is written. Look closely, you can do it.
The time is 2,15
